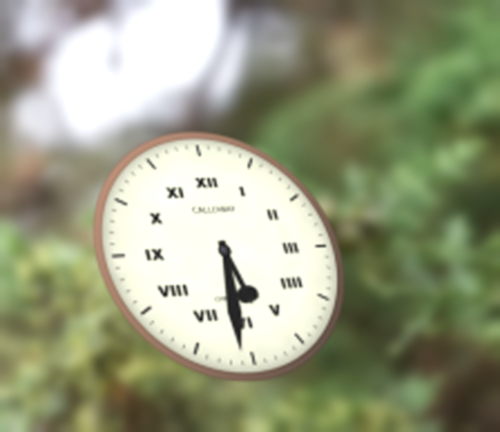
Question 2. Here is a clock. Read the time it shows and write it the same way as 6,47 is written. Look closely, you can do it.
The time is 5,31
